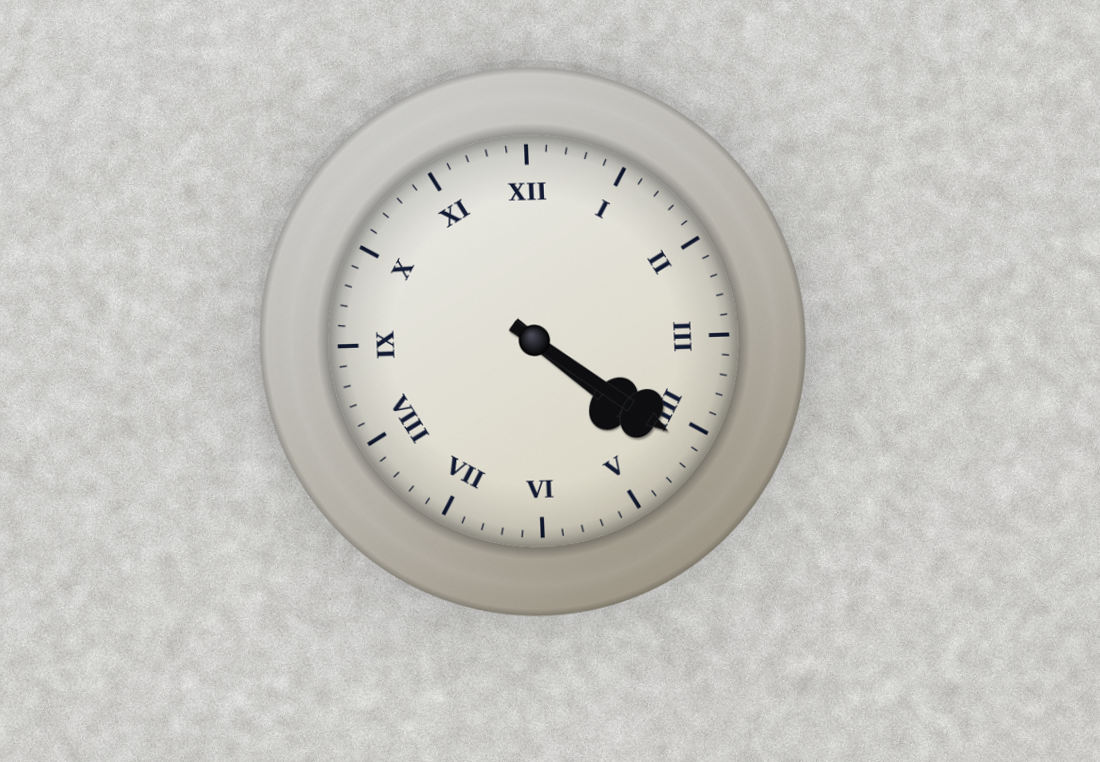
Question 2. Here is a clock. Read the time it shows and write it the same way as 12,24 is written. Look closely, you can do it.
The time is 4,21
